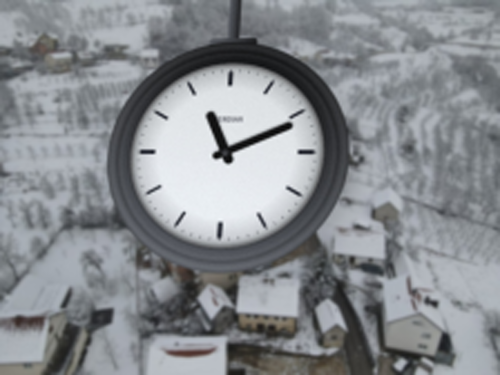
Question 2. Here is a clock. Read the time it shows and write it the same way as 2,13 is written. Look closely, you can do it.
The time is 11,11
